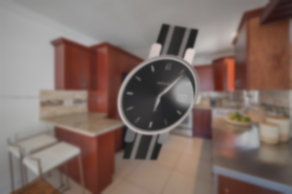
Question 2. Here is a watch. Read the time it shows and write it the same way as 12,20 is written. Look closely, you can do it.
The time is 6,06
